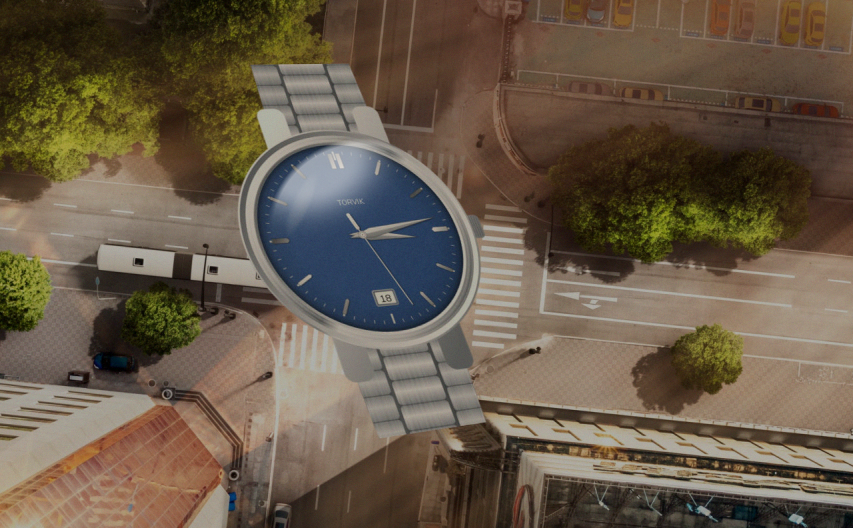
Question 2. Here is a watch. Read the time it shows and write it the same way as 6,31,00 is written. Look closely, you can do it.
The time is 3,13,27
